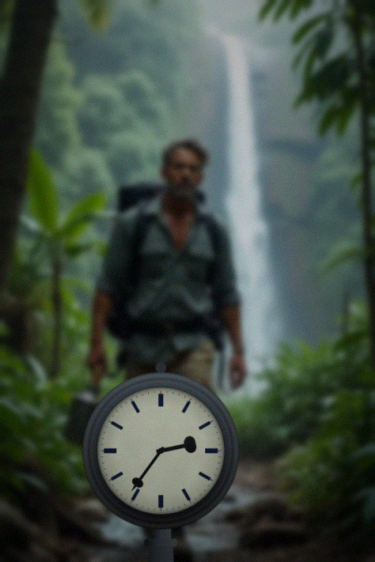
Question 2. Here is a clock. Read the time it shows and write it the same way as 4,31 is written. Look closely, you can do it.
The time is 2,36
